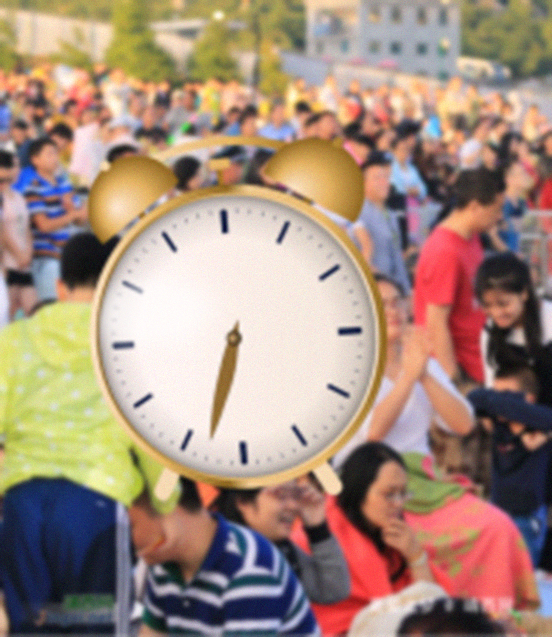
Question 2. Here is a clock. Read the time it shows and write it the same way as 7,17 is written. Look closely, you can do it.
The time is 6,33
